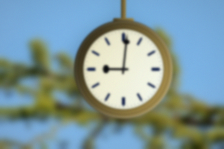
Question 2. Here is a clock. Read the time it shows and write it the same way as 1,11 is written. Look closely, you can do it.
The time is 9,01
